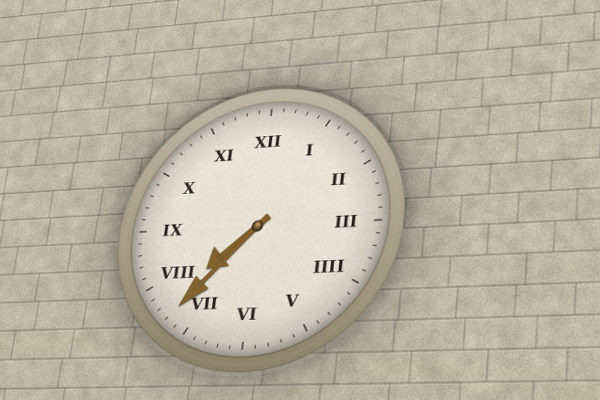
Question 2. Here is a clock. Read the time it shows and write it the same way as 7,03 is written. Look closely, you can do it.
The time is 7,37
